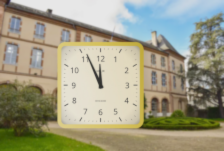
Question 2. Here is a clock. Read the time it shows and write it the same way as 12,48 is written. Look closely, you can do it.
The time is 11,56
